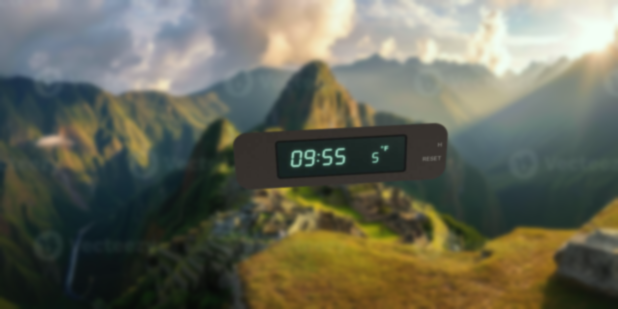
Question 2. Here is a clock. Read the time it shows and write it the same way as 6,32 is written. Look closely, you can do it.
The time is 9,55
